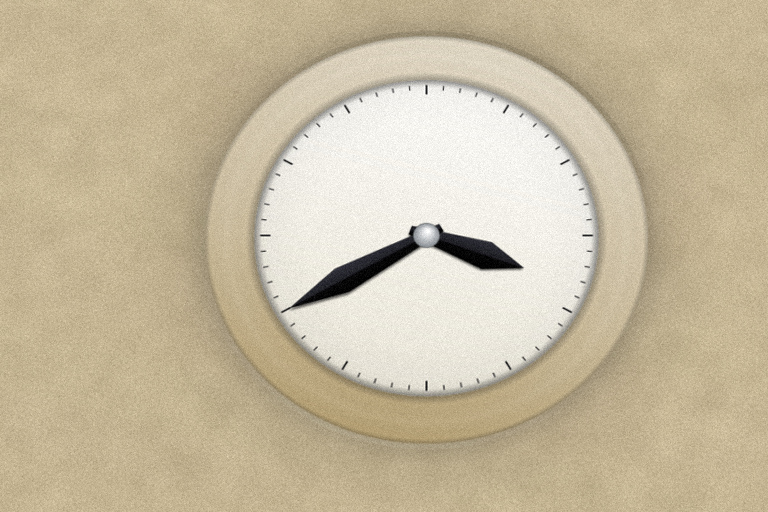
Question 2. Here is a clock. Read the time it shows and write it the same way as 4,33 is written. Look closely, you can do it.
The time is 3,40
